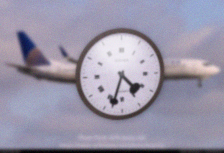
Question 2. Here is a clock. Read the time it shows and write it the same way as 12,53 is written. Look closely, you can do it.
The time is 4,33
